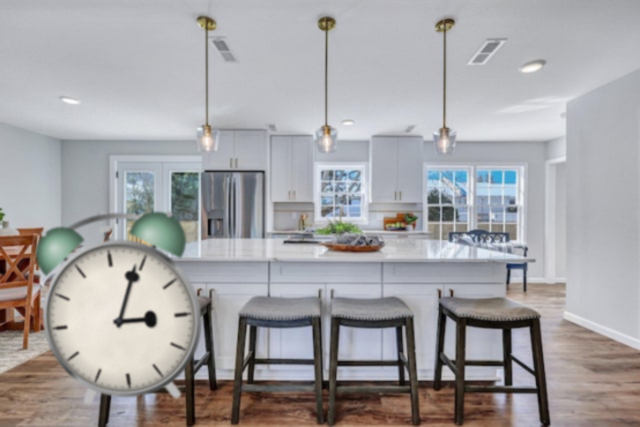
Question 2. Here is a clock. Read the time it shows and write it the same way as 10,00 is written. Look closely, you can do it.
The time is 3,04
